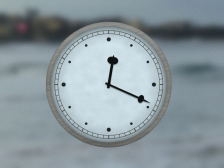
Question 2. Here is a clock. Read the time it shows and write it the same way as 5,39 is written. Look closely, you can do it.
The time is 12,19
